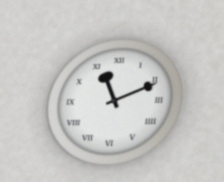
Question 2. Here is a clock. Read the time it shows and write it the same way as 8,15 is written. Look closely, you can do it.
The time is 11,11
